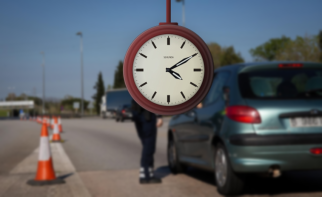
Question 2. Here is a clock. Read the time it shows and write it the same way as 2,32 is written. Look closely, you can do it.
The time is 4,10
